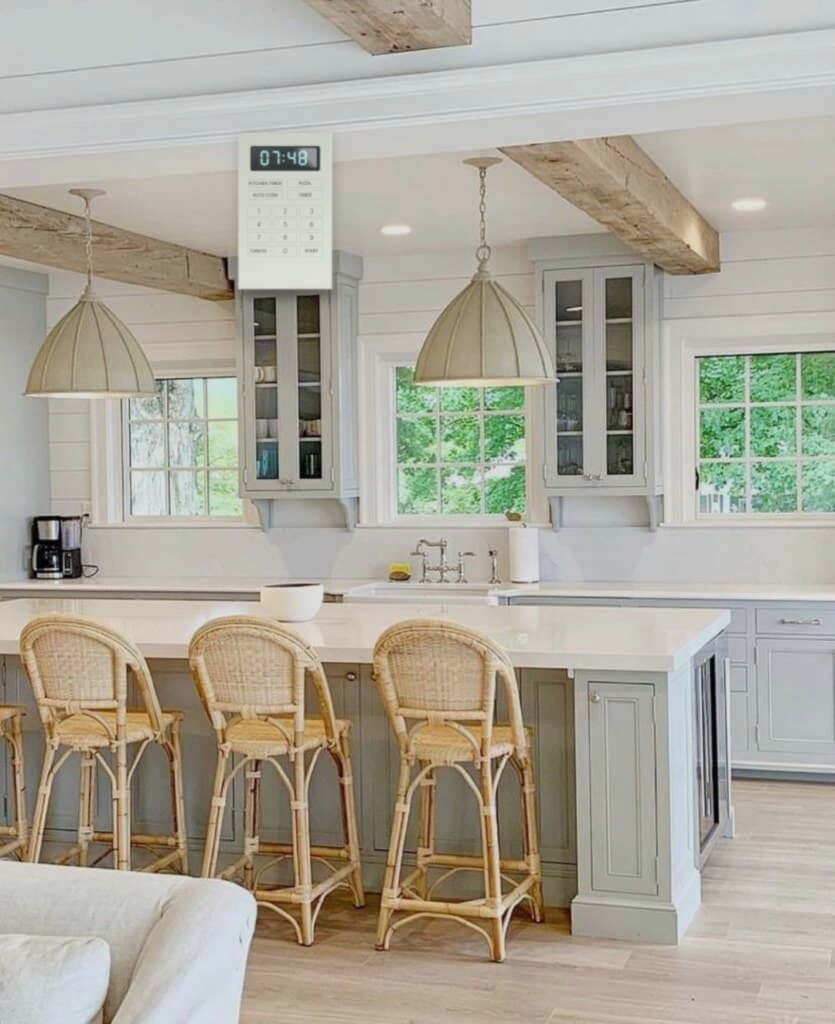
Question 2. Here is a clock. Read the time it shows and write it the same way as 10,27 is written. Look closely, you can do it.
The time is 7,48
